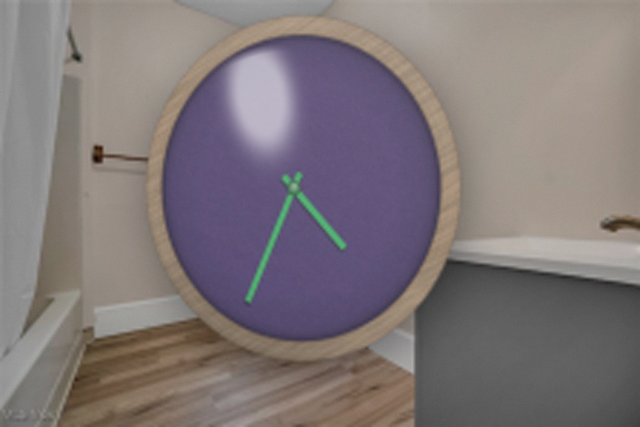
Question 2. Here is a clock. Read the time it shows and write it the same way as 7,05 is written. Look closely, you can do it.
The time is 4,34
